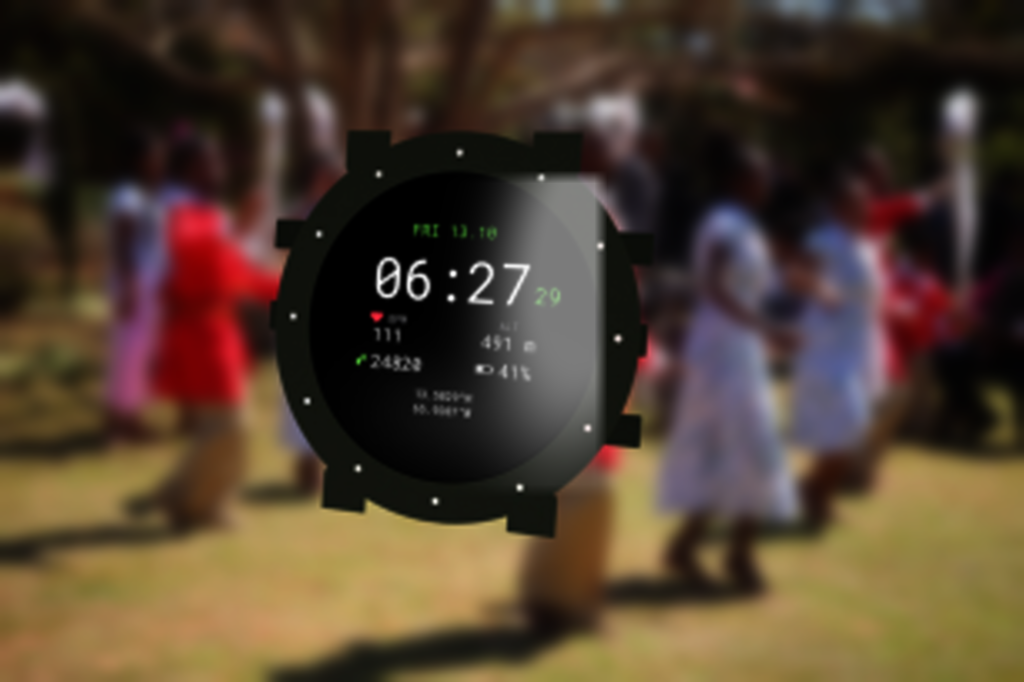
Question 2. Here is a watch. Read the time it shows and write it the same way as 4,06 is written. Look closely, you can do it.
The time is 6,27
